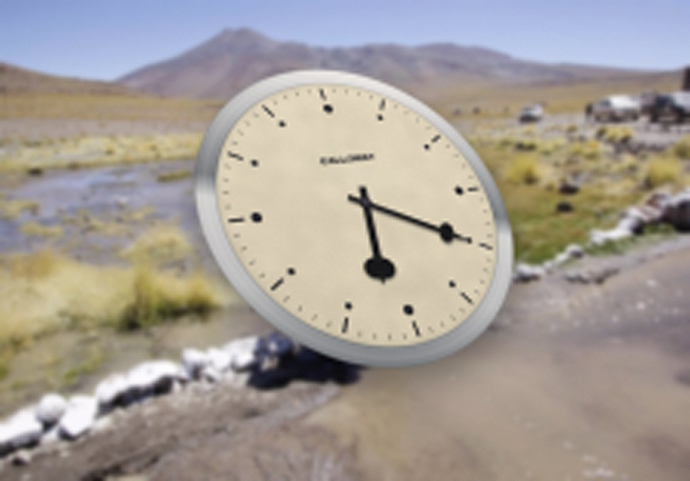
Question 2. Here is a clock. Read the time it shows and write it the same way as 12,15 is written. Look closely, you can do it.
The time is 6,20
